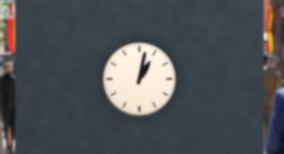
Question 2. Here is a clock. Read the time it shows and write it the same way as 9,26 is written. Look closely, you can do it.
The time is 1,02
